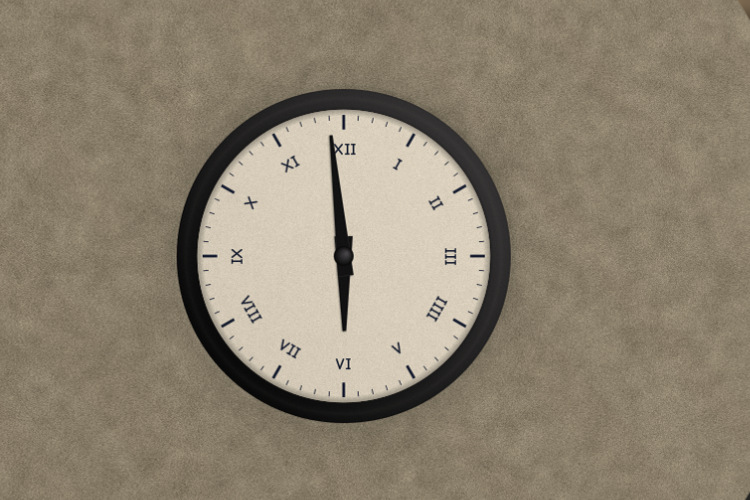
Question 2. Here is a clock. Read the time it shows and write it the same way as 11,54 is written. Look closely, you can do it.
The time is 5,59
